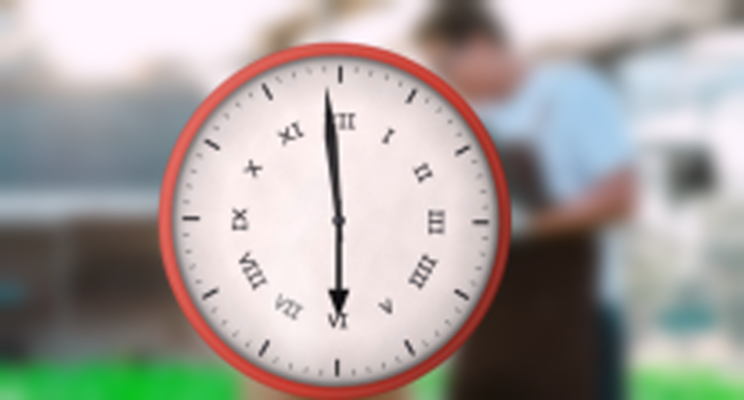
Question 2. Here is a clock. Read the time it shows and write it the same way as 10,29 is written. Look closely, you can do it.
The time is 5,59
